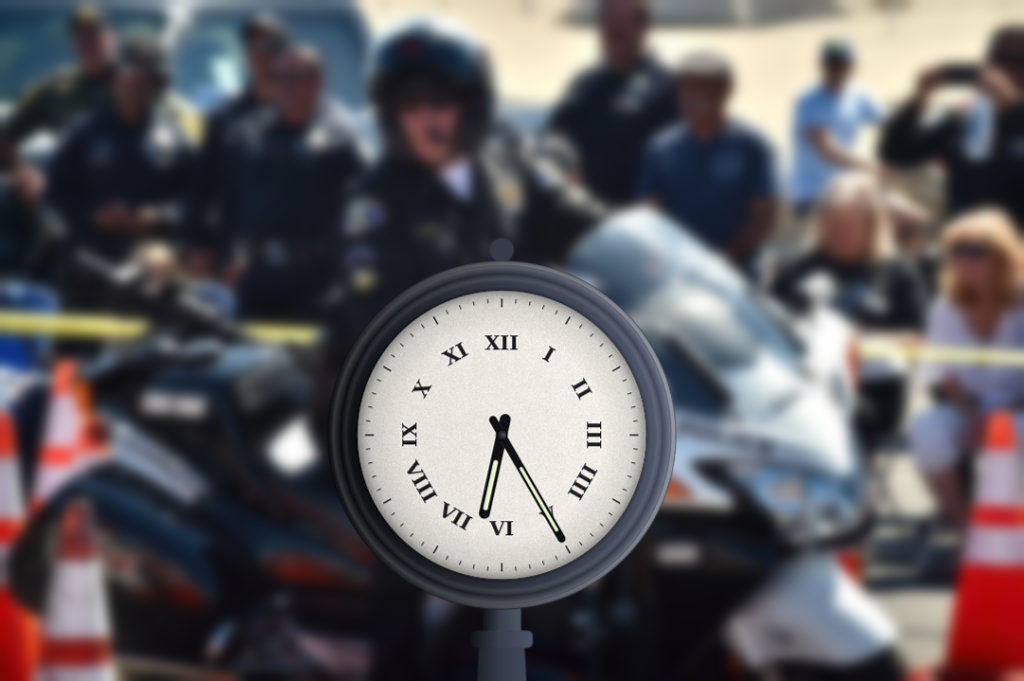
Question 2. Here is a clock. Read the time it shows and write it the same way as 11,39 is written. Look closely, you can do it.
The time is 6,25
